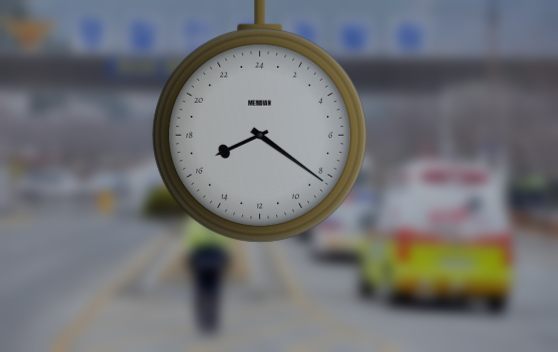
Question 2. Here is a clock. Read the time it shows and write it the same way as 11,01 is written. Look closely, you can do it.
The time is 16,21
